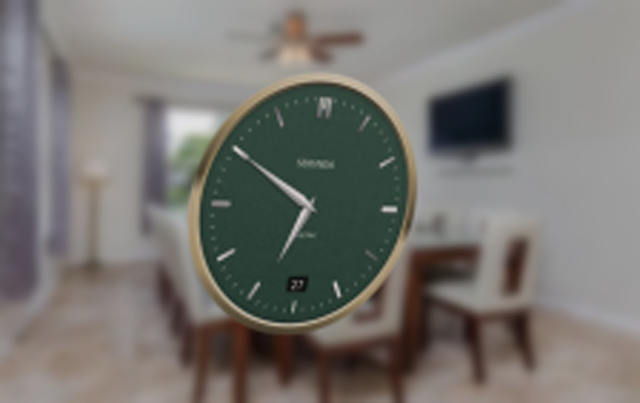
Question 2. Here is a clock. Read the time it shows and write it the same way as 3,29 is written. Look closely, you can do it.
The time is 6,50
